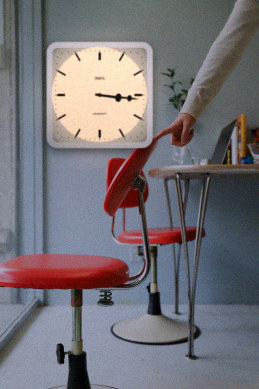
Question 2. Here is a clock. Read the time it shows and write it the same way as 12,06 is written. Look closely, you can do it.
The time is 3,16
